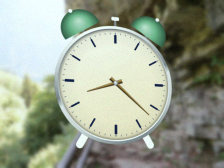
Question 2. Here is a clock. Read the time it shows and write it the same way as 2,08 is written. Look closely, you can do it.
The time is 8,22
